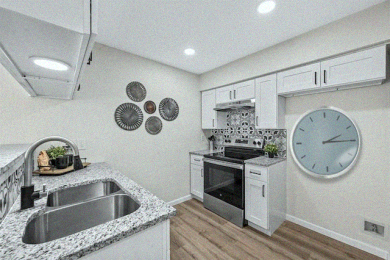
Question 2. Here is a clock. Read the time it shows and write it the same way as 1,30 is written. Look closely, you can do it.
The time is 2,15
